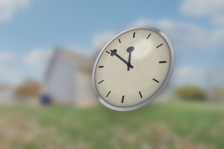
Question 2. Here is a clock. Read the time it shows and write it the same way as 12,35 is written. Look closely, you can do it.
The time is 11,51
